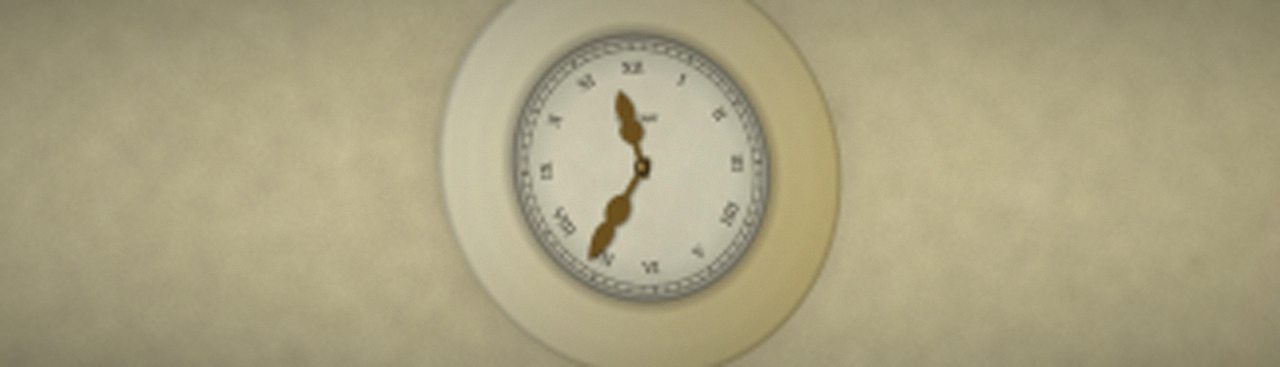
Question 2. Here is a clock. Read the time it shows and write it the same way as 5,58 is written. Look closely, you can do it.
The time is 11,36
